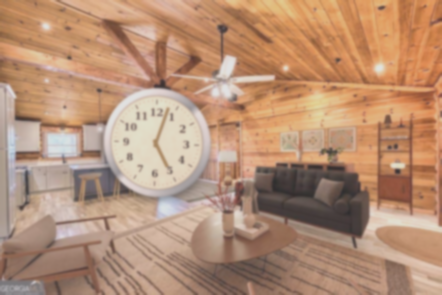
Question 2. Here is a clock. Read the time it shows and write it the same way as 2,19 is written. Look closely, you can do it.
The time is 5,03
